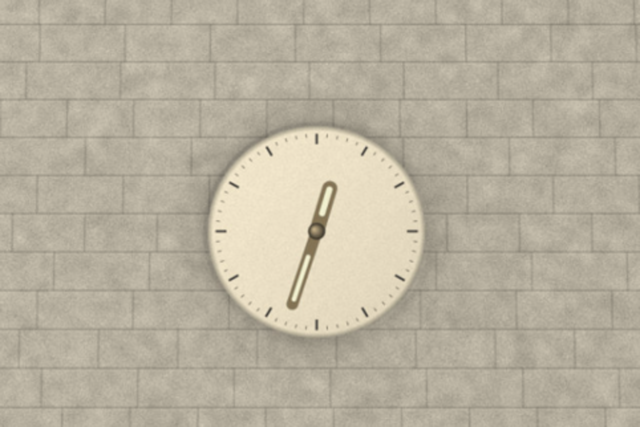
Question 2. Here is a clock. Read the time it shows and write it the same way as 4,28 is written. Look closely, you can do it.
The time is 12,33
